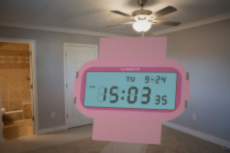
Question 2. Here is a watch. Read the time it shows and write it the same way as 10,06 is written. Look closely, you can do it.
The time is 15,03
